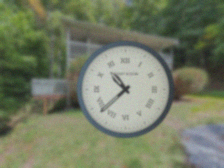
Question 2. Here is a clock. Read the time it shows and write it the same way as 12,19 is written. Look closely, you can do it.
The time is 10,38
